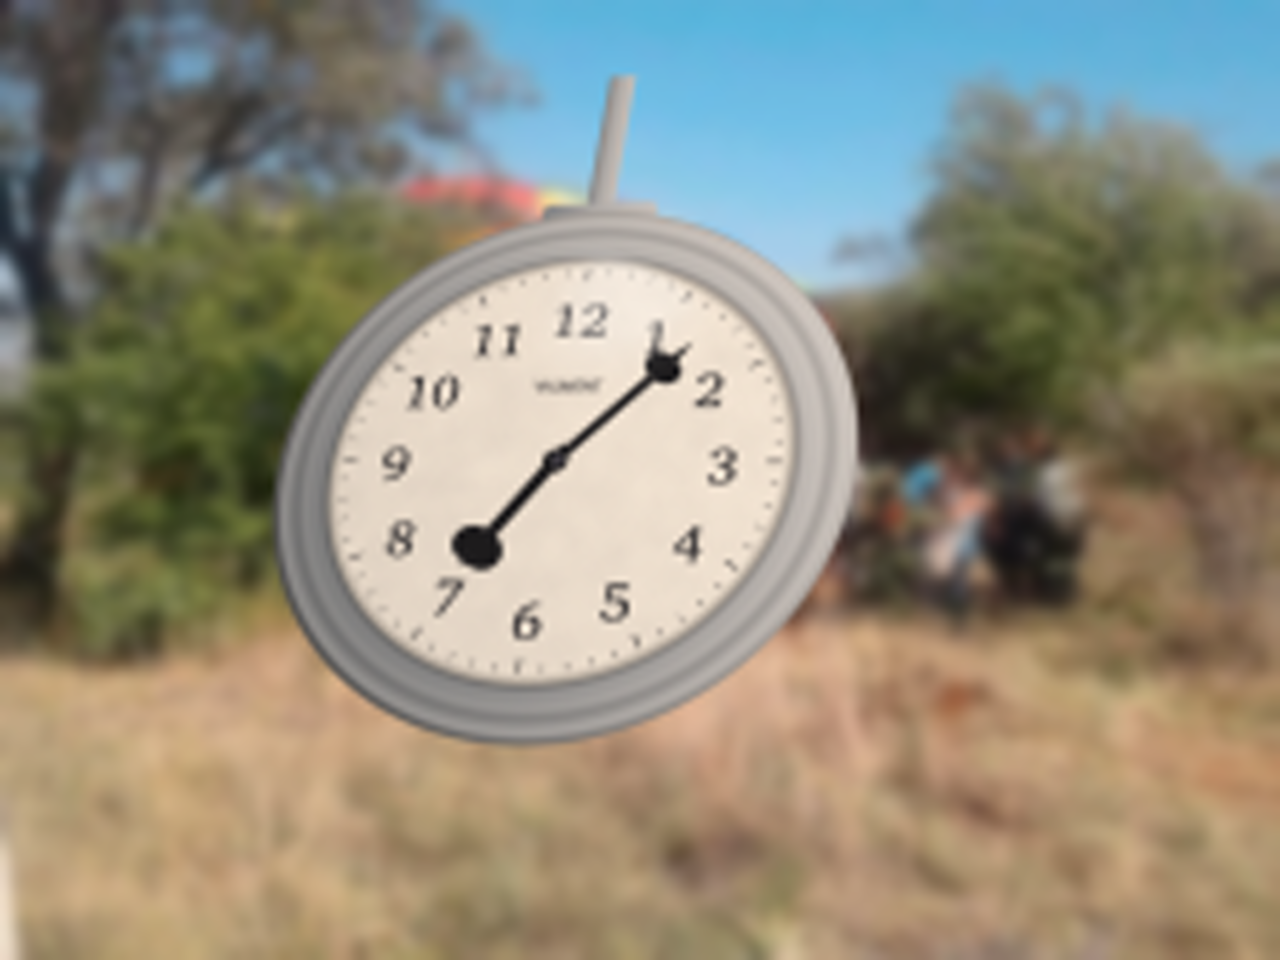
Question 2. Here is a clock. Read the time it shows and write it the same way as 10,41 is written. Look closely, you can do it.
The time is 7,07
